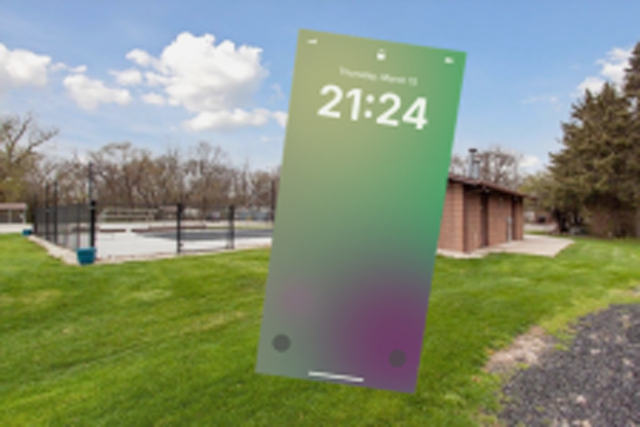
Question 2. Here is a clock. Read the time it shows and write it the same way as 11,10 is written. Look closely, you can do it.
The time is 21,24
